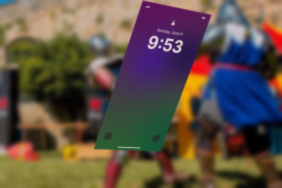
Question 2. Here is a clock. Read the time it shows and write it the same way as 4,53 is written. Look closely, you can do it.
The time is 9,53
